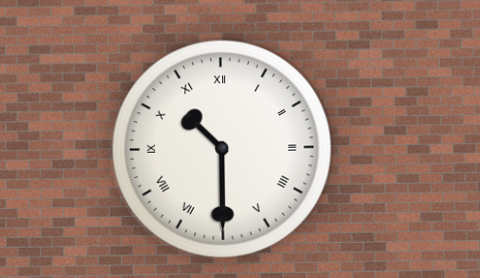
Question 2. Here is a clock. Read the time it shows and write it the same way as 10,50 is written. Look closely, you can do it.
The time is 10,30
